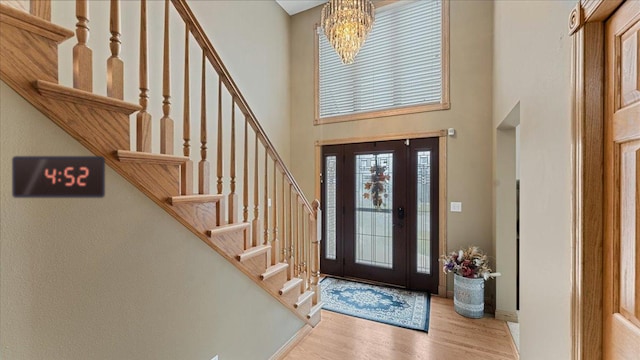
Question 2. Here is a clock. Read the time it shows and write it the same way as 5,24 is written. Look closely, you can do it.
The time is 4,52
